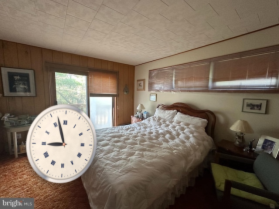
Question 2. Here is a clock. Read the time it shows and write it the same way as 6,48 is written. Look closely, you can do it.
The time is 8,57
